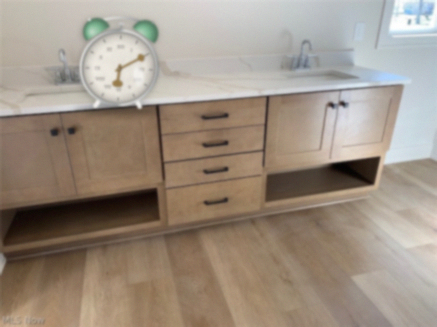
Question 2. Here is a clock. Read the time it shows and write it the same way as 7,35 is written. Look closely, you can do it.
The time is 6,10
